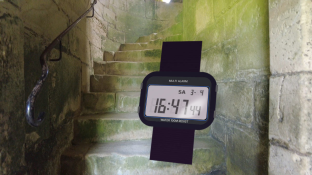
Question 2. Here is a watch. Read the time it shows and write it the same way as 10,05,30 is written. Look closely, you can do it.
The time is 16,47,44
